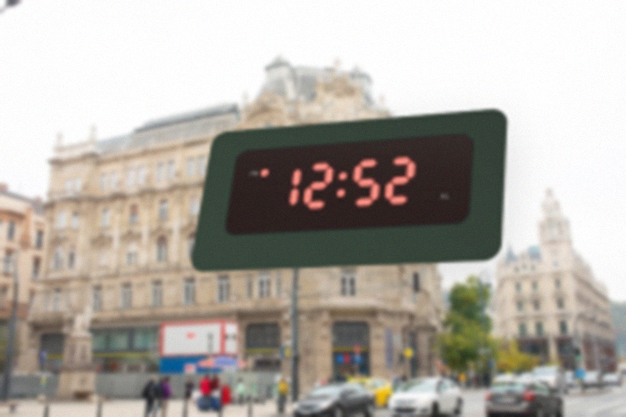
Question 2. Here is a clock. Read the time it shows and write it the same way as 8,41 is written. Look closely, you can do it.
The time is 12,52
